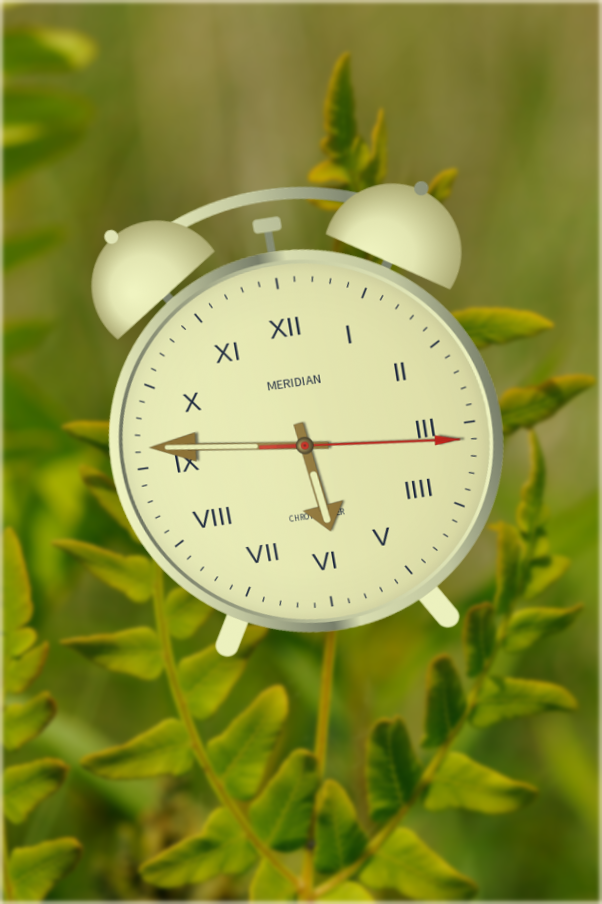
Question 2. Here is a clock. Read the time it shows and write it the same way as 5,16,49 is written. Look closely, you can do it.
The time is 5,46,16
